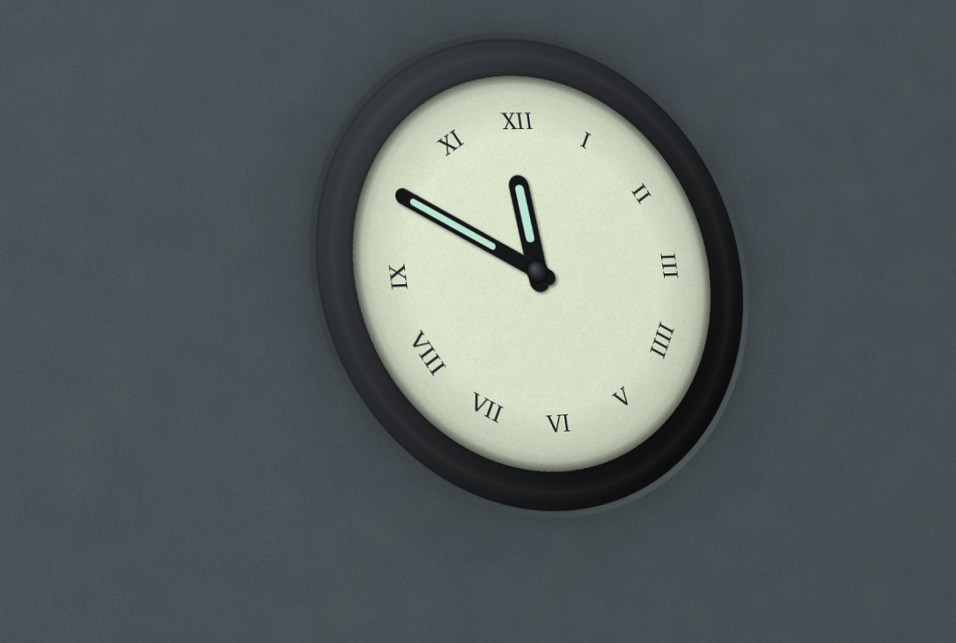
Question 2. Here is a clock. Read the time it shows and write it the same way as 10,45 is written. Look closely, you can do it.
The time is 11,50
